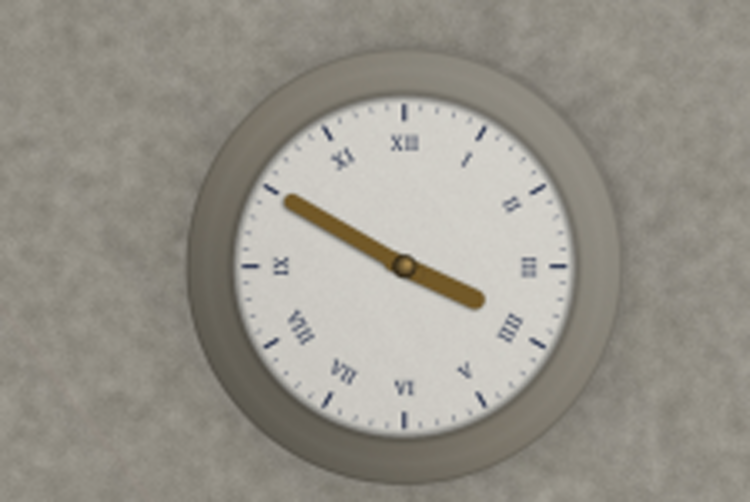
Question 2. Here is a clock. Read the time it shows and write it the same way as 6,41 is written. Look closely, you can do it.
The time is 3,50
